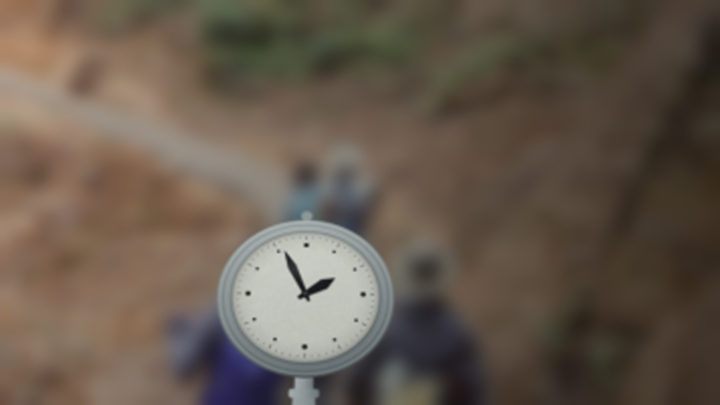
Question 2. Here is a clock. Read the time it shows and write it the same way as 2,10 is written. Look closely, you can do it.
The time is 1,56
